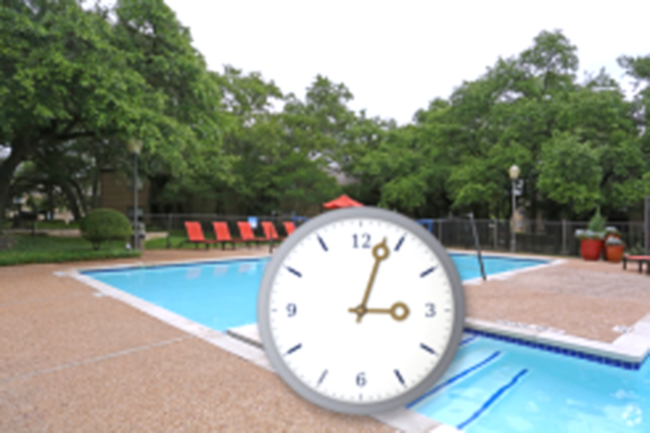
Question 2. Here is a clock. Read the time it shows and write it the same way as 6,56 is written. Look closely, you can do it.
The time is 3,03
